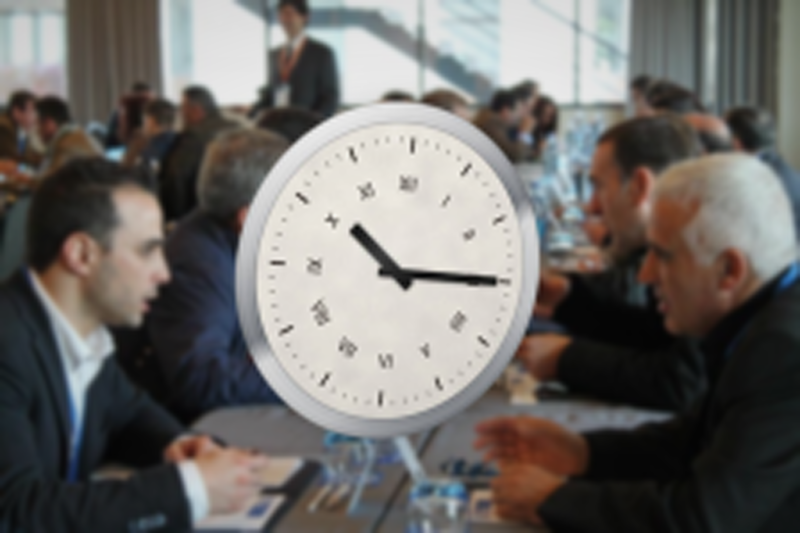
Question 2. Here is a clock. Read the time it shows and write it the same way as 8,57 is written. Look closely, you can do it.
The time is 10,15
